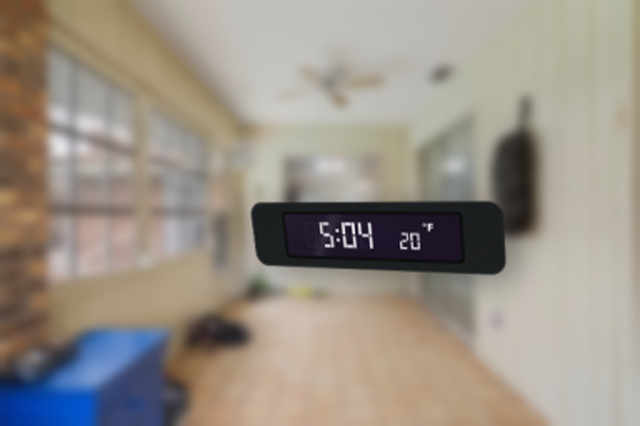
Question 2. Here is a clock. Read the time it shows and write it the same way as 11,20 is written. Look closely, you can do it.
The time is 5,04
